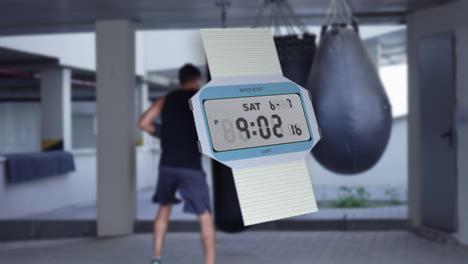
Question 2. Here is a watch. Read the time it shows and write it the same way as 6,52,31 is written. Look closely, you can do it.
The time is 9,02,16
